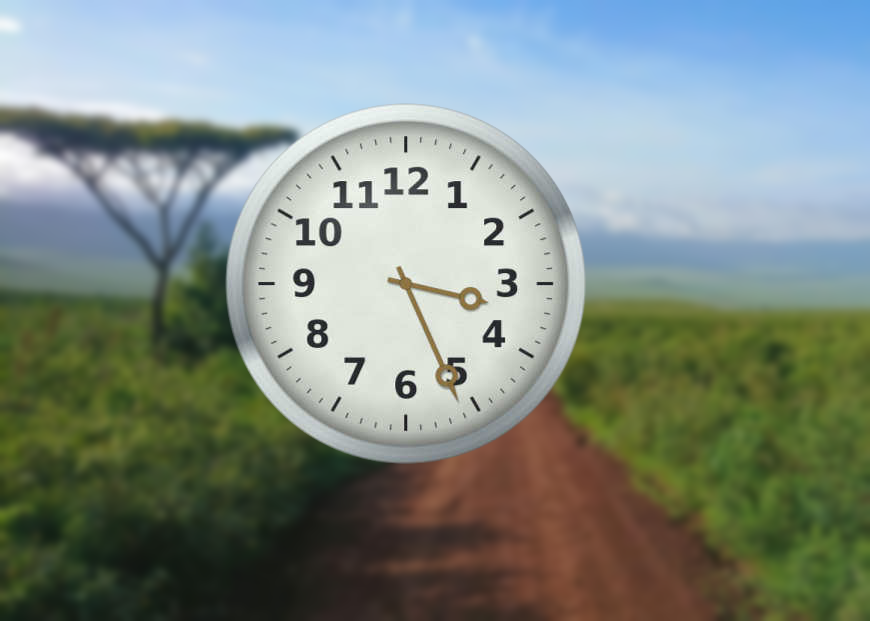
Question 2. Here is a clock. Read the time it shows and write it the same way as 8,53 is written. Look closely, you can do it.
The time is 3,26
